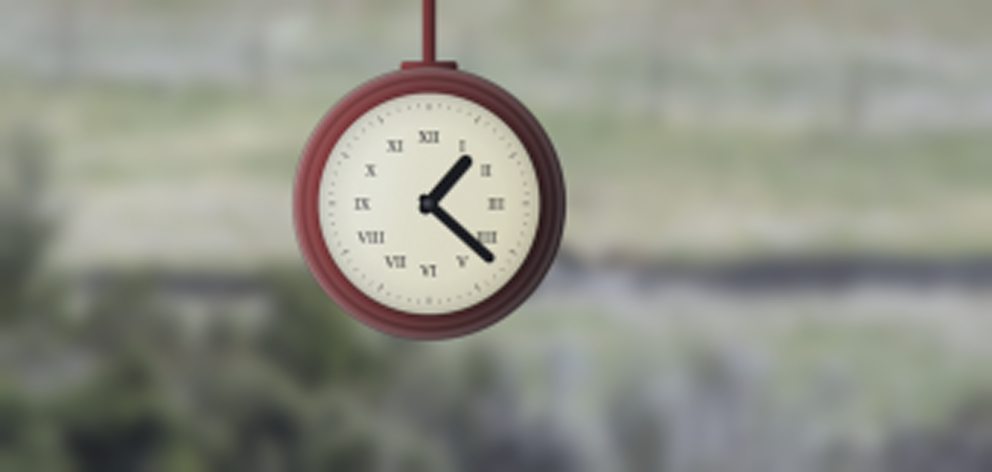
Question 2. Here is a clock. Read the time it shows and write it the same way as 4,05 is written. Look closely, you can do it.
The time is 1,22
